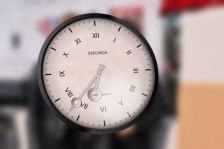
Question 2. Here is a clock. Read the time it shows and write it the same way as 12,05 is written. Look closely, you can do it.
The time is 6,37
